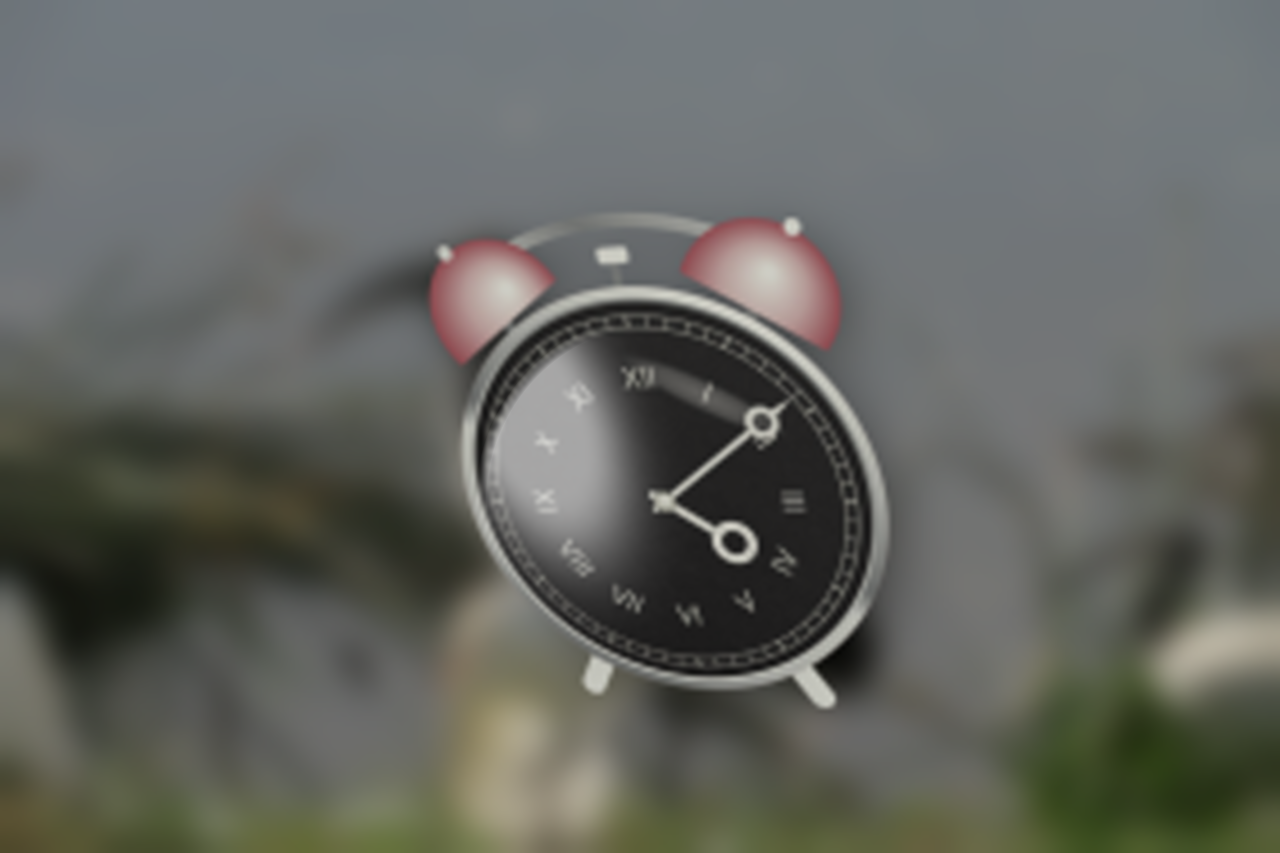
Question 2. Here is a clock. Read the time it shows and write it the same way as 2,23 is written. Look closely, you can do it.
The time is 4,09
